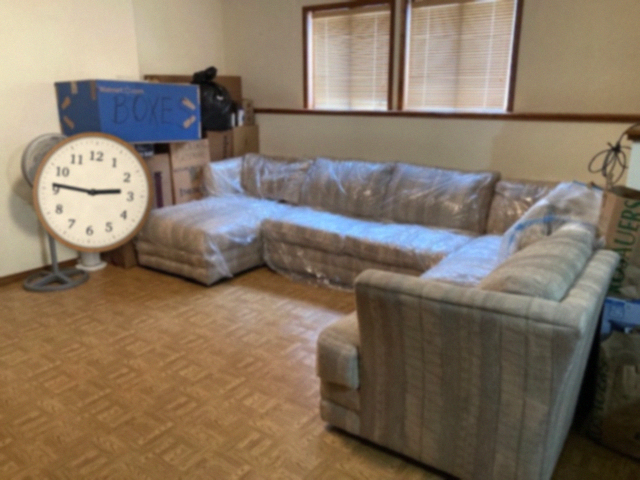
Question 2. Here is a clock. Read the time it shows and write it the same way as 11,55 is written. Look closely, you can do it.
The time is 2,46
